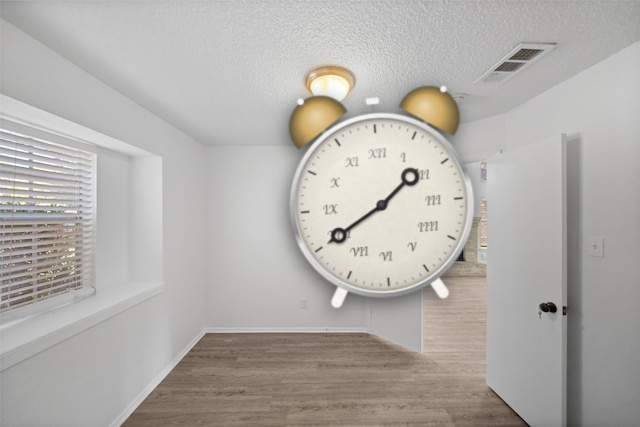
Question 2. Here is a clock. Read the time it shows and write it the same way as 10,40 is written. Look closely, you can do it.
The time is 1,40
